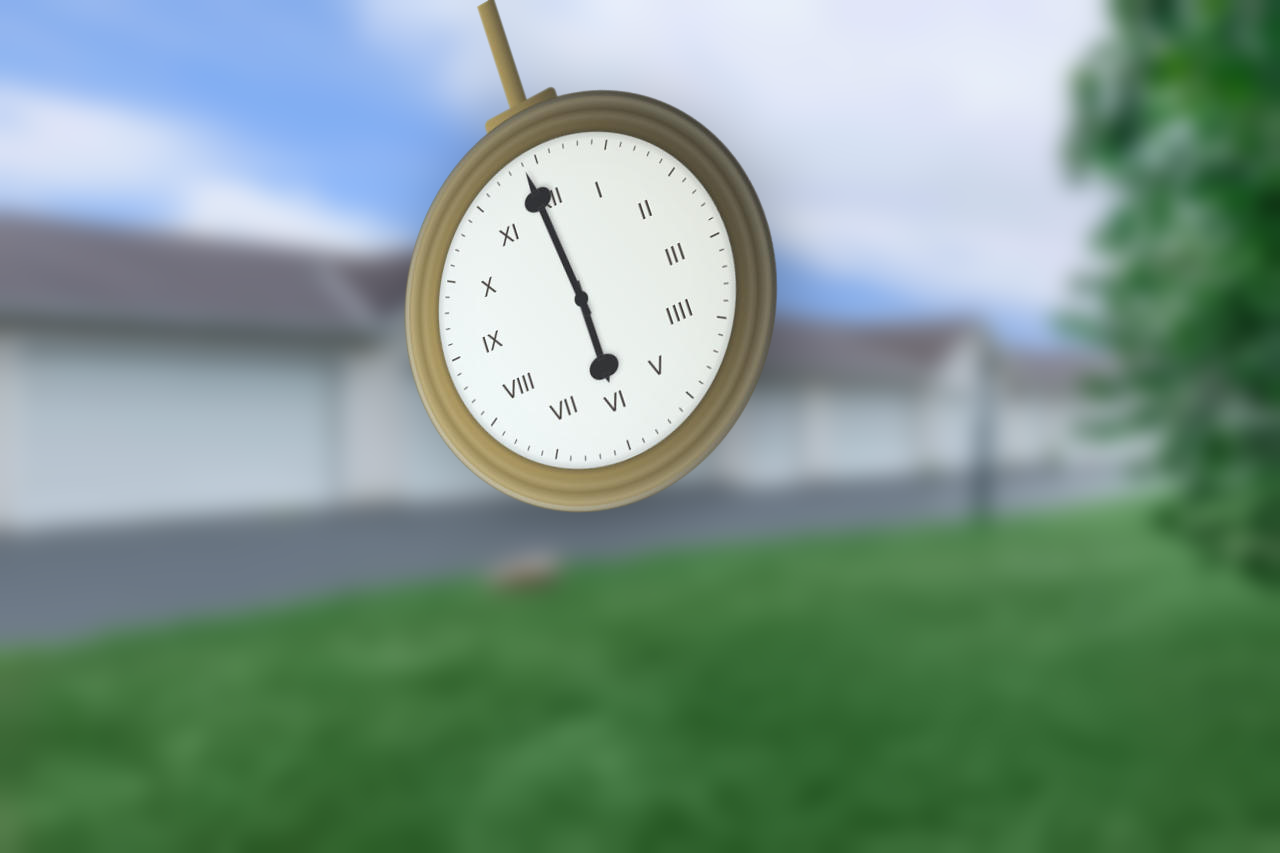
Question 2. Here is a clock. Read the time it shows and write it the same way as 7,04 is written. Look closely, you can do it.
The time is 5,59
